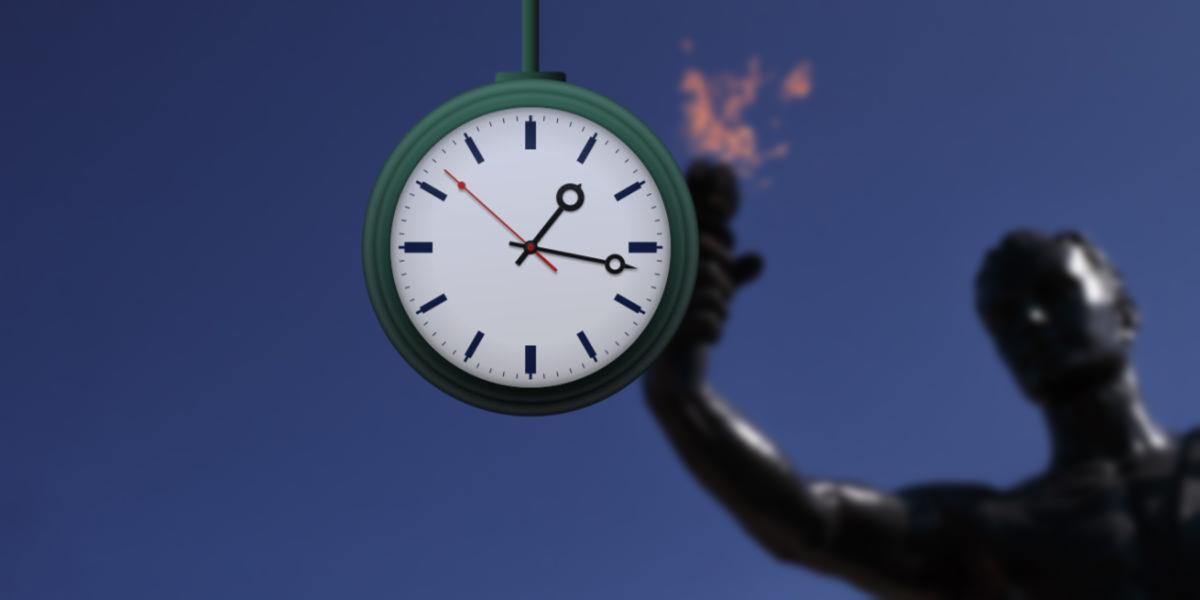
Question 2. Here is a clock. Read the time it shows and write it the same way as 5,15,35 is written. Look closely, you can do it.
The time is 1,16,52
